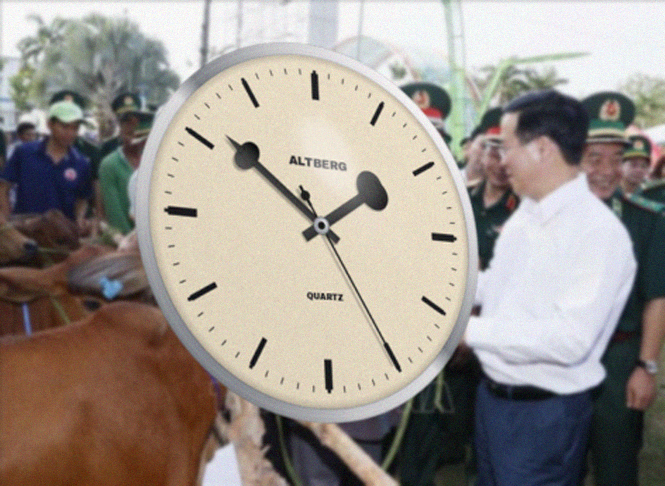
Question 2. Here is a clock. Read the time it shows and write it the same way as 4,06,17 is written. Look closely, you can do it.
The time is 1,51,25
